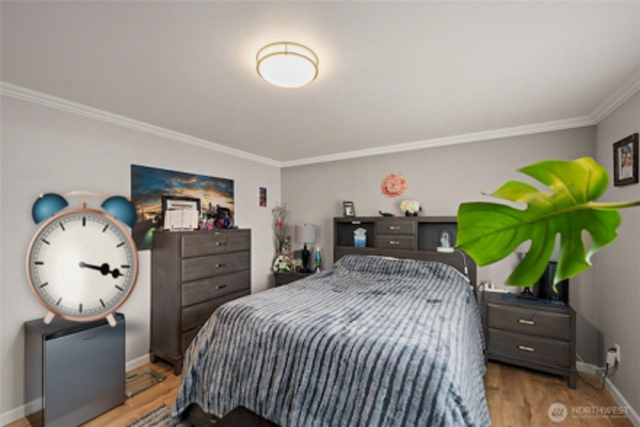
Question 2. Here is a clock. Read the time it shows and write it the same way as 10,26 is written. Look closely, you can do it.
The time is 3,17
